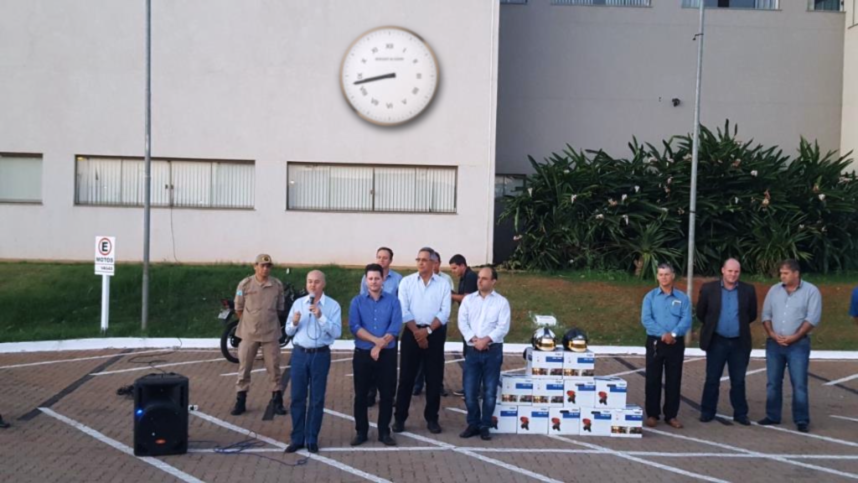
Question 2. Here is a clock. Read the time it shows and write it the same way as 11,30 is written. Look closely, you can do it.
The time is 8,43
